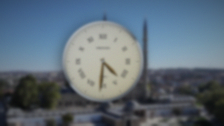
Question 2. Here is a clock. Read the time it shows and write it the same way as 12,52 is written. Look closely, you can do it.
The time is 4,31
